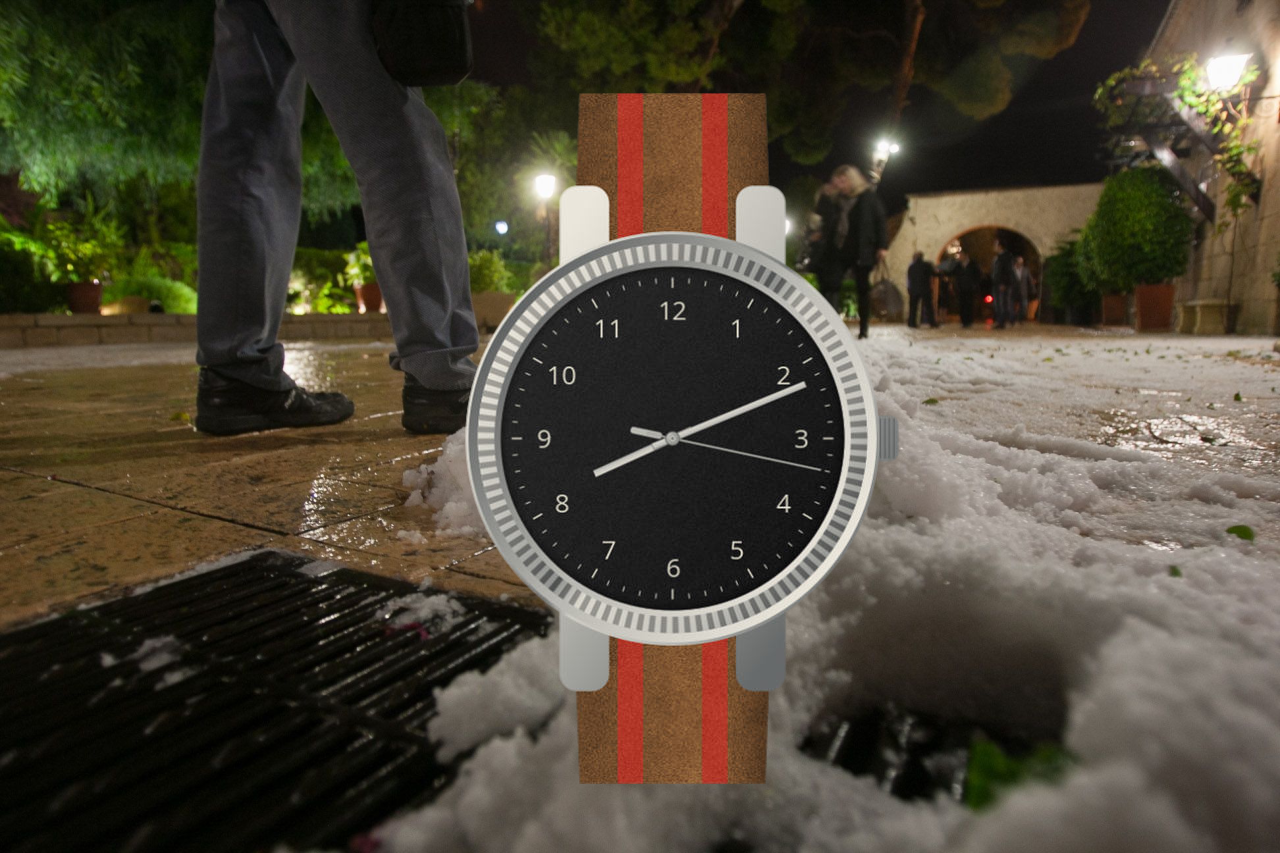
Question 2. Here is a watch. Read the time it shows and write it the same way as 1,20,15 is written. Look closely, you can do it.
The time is 8,11,17
